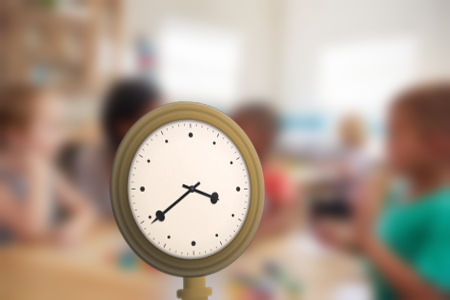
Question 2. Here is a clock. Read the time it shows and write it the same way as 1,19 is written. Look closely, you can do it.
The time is 3,39
